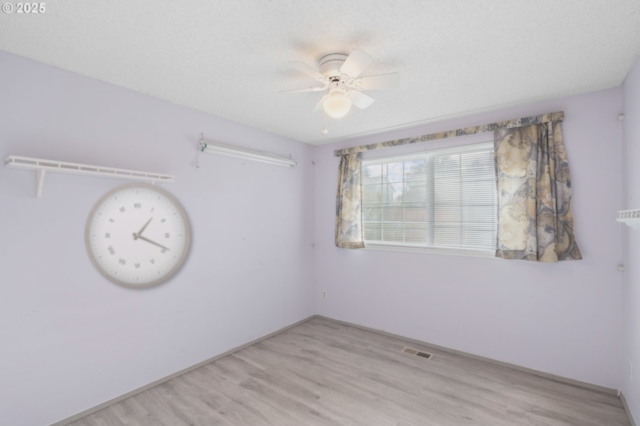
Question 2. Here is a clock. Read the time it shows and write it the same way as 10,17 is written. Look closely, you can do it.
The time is 1,19
